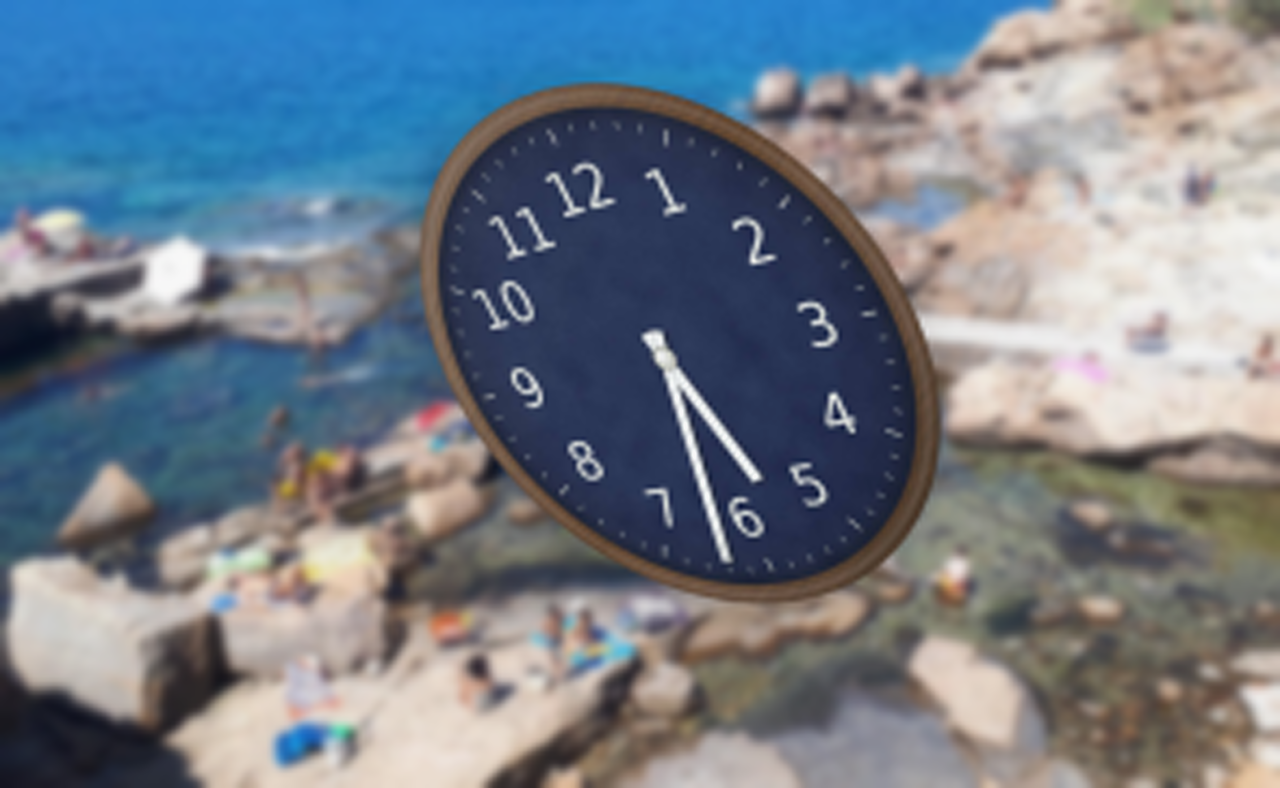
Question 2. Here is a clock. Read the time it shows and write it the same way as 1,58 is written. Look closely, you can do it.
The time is 5,32
